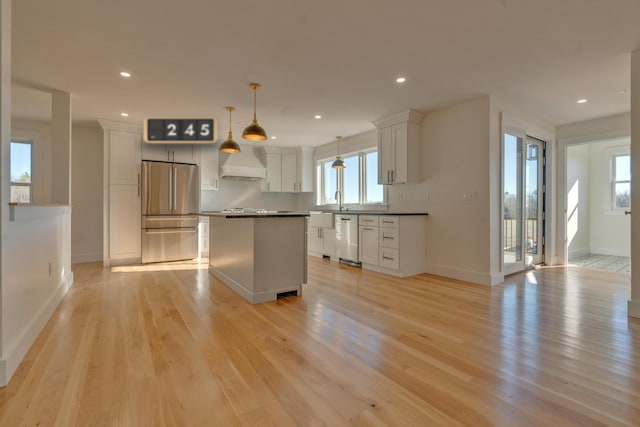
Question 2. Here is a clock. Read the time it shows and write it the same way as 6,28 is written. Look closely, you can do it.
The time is 2,45
